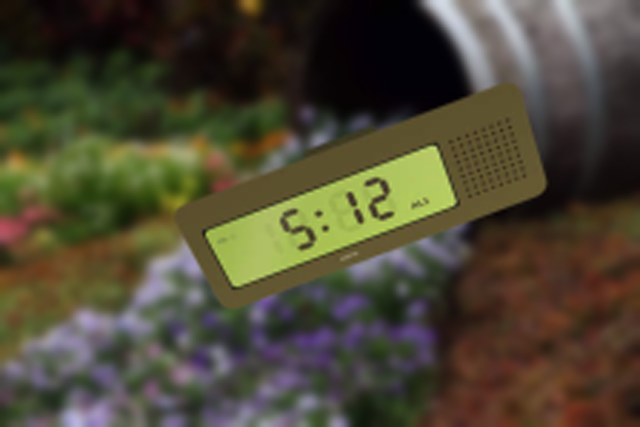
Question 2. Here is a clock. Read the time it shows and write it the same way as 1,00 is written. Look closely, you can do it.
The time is 5,12
